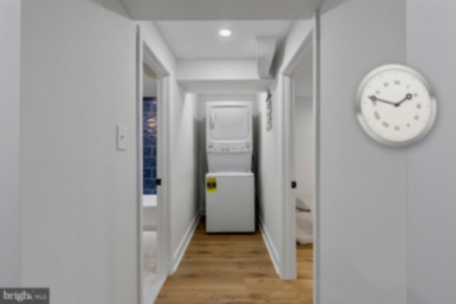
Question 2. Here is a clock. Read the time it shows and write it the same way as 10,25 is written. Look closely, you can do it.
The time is 1,47
